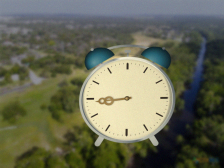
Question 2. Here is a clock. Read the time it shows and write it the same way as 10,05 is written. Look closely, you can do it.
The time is 8,44
